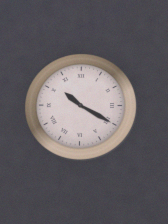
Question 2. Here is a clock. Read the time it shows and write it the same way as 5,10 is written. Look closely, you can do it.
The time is 10,20
